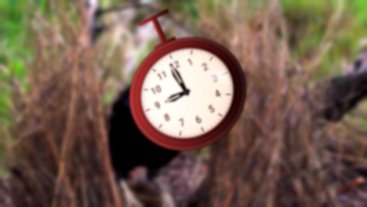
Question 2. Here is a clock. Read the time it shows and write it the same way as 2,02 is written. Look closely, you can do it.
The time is 8,59
